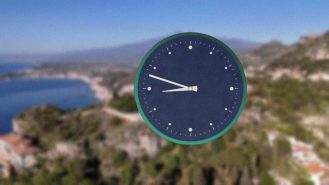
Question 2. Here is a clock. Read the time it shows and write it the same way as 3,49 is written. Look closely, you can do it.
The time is 8,48
